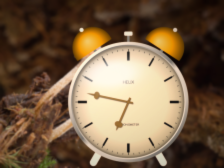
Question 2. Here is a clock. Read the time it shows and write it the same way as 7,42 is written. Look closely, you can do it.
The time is 6,47
